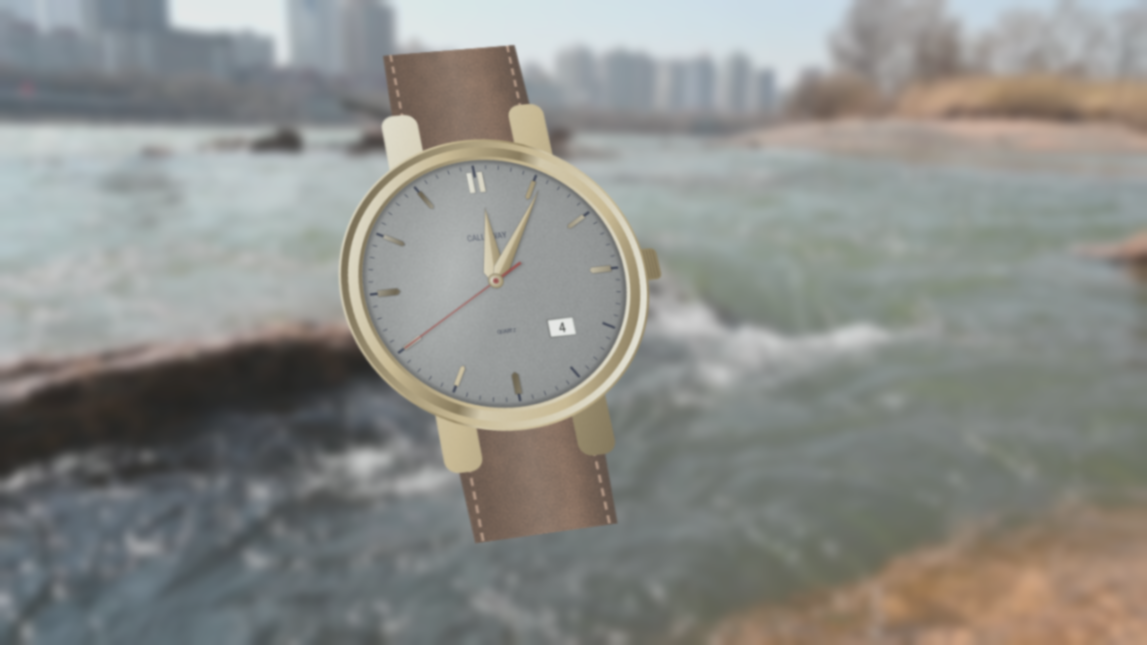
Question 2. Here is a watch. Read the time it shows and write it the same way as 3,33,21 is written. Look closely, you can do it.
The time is 12,05,40
